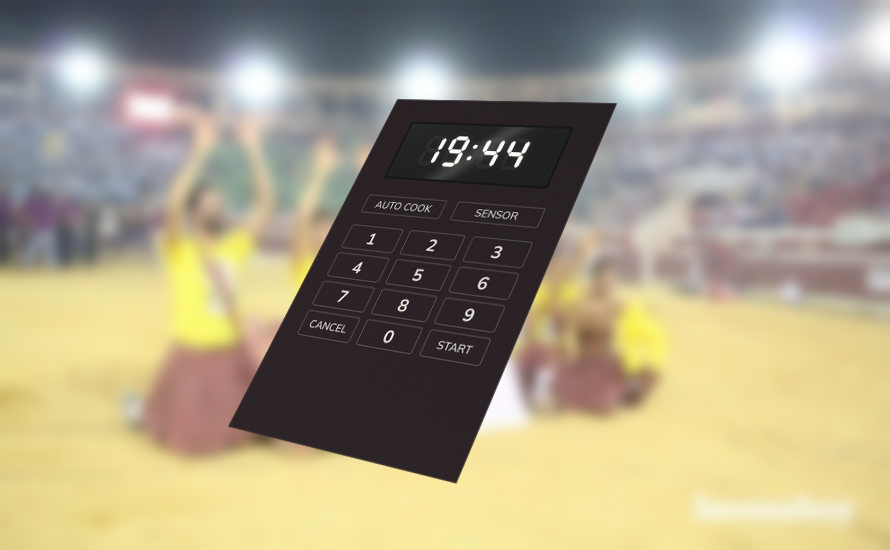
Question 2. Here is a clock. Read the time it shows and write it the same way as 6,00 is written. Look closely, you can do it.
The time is 19,44
